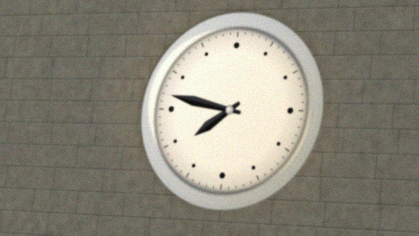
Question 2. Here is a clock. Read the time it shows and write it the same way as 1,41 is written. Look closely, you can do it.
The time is 7,47
